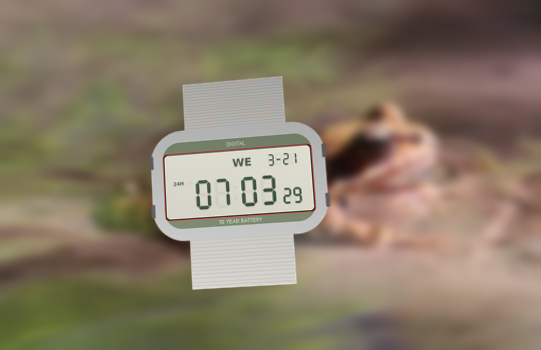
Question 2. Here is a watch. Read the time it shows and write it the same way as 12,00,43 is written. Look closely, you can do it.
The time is 7,03,29
